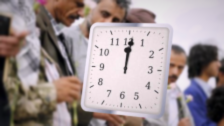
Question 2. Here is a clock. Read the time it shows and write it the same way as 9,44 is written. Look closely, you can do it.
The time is 12,01
